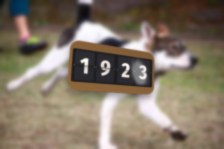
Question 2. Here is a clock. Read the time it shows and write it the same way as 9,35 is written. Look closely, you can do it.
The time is 19,23
